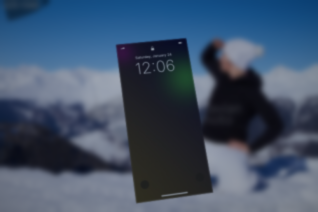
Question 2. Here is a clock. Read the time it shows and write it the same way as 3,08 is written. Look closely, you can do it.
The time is 12,06
